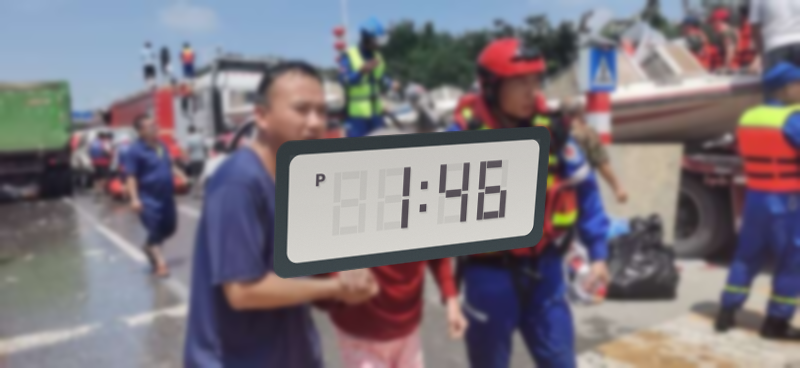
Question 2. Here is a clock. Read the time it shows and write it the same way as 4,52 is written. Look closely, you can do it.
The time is 1,46
